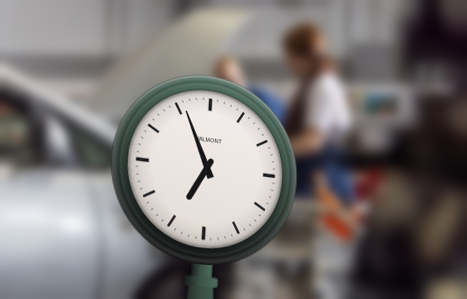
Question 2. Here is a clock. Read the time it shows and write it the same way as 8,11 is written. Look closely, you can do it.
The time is 6,56
